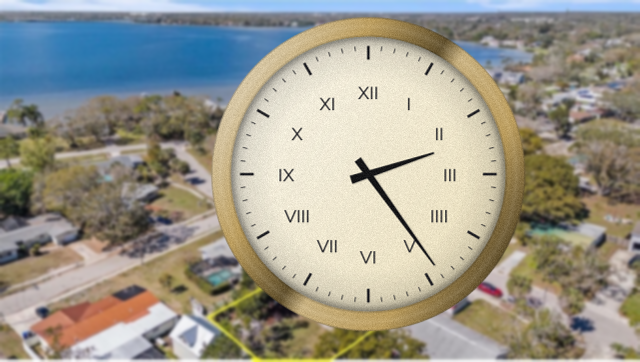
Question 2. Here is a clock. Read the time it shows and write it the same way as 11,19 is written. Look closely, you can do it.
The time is 2,24
